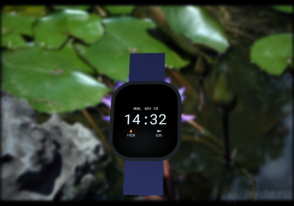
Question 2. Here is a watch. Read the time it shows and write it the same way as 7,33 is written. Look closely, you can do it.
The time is 14,32
